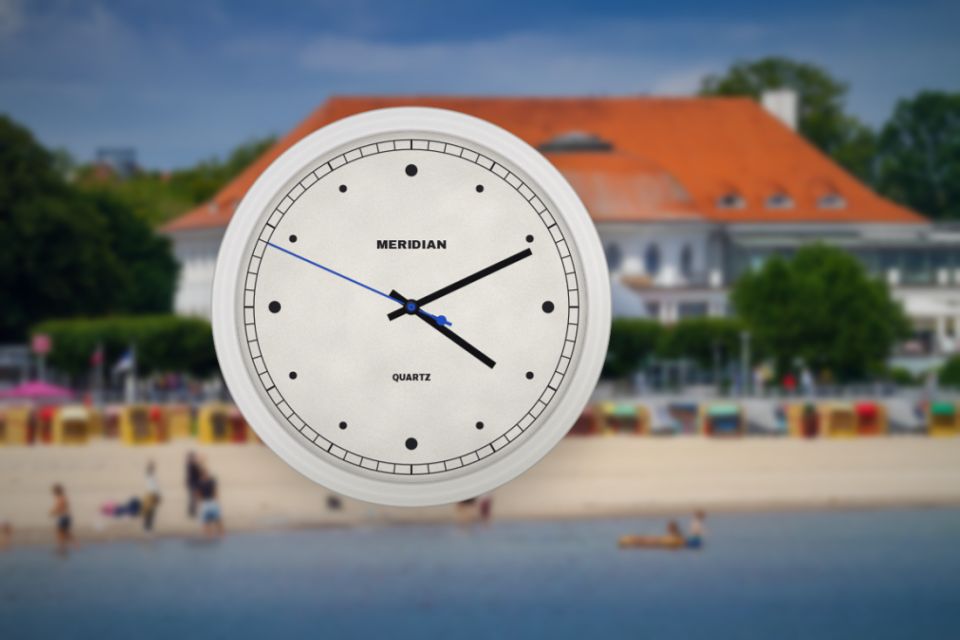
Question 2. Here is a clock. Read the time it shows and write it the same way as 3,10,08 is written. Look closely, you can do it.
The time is 4,10,49
